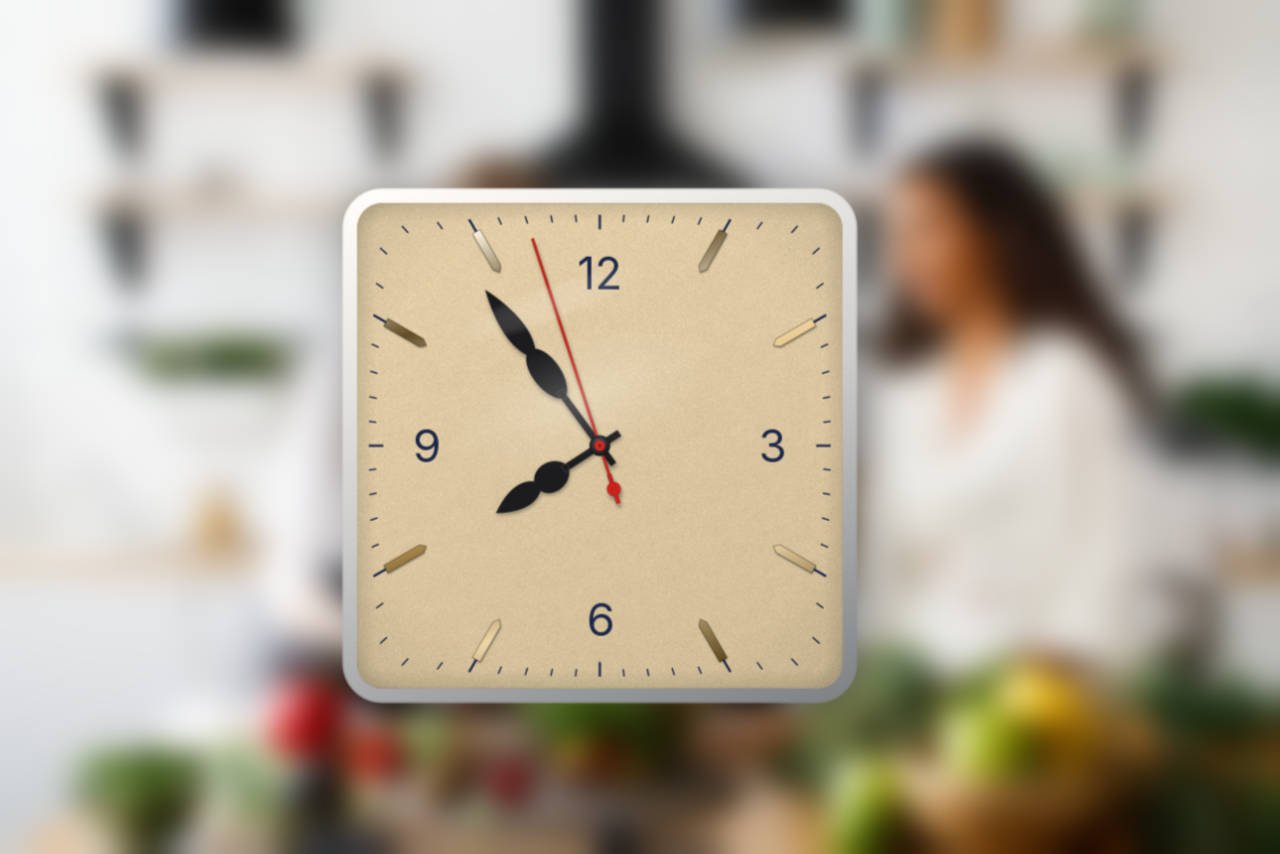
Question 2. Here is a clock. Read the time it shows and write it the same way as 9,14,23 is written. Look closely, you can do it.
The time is 7,53,57
